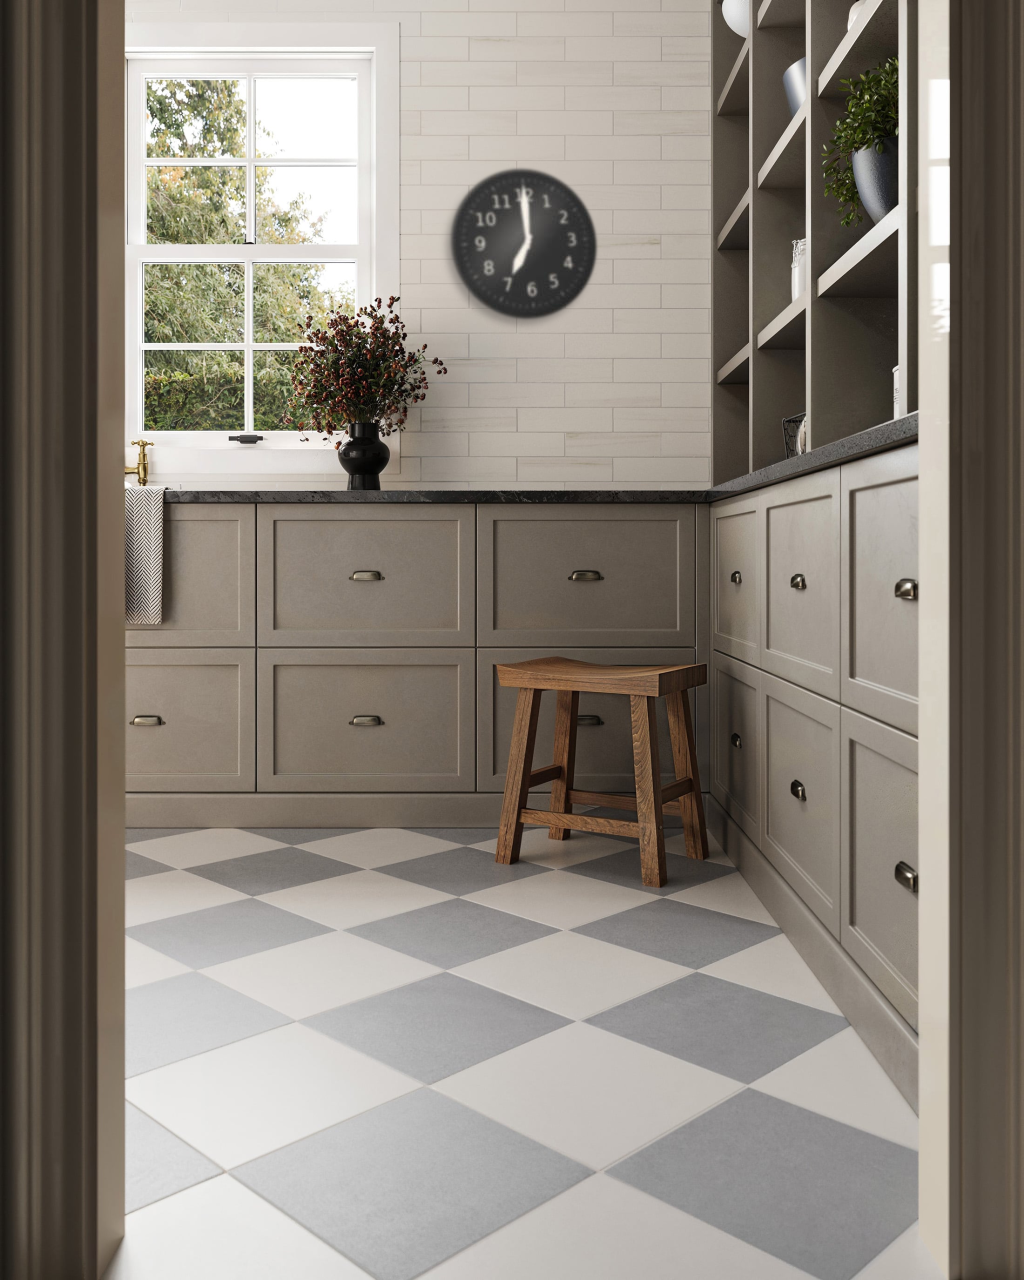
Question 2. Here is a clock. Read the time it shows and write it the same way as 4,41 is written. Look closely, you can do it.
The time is 7,00
